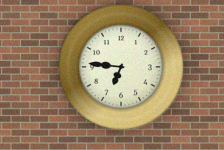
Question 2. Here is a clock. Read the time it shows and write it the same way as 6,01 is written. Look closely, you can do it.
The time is 6,46
